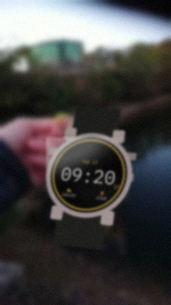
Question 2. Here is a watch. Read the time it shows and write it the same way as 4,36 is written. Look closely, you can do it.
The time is 9,20
